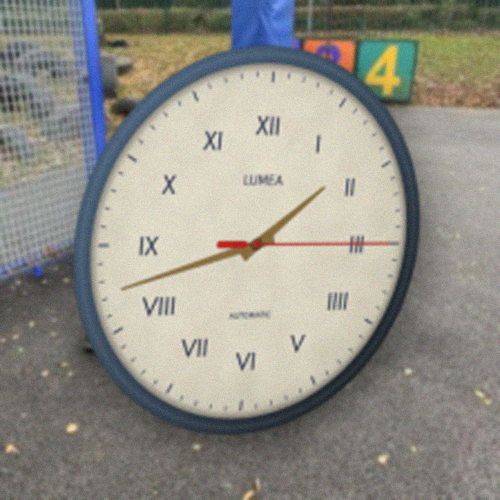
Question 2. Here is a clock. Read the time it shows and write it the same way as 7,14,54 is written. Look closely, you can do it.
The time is 1,42,15
